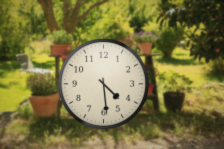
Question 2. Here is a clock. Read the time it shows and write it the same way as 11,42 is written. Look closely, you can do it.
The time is 4,29
